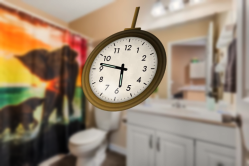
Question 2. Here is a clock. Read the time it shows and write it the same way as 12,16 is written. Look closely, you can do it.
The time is 5,47
